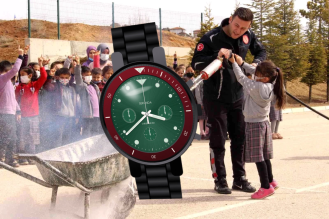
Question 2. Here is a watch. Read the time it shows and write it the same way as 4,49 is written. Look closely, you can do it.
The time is 3,39
